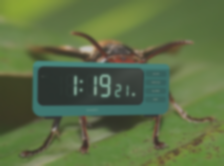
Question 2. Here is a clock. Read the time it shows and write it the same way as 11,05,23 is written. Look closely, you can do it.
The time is 1,19,21
